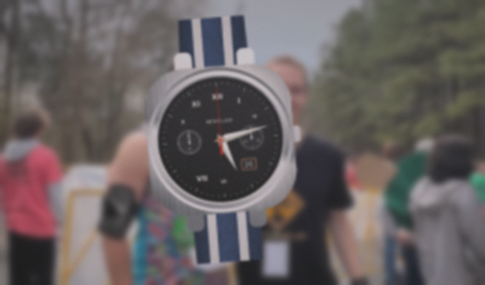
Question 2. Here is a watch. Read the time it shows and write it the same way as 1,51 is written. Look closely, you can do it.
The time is 5,13
